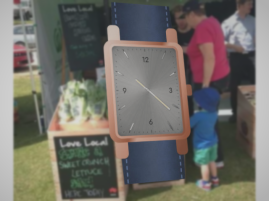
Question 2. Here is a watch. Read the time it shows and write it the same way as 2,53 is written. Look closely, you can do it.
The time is 10,22
